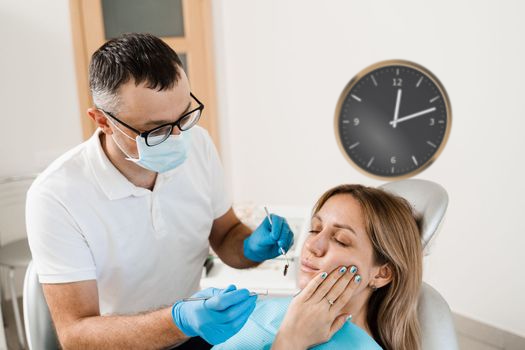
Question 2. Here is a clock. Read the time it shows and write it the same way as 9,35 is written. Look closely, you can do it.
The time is 12,12
